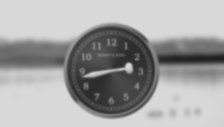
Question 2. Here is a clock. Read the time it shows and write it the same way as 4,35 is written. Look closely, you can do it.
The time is 2,43
